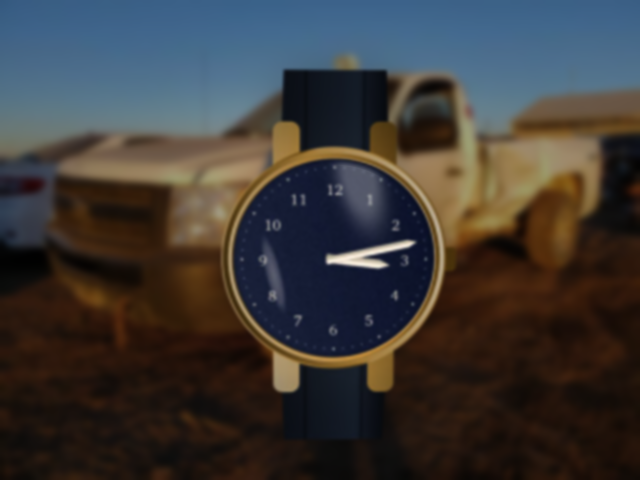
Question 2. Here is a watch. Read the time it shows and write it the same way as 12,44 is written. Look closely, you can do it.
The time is 3,13
